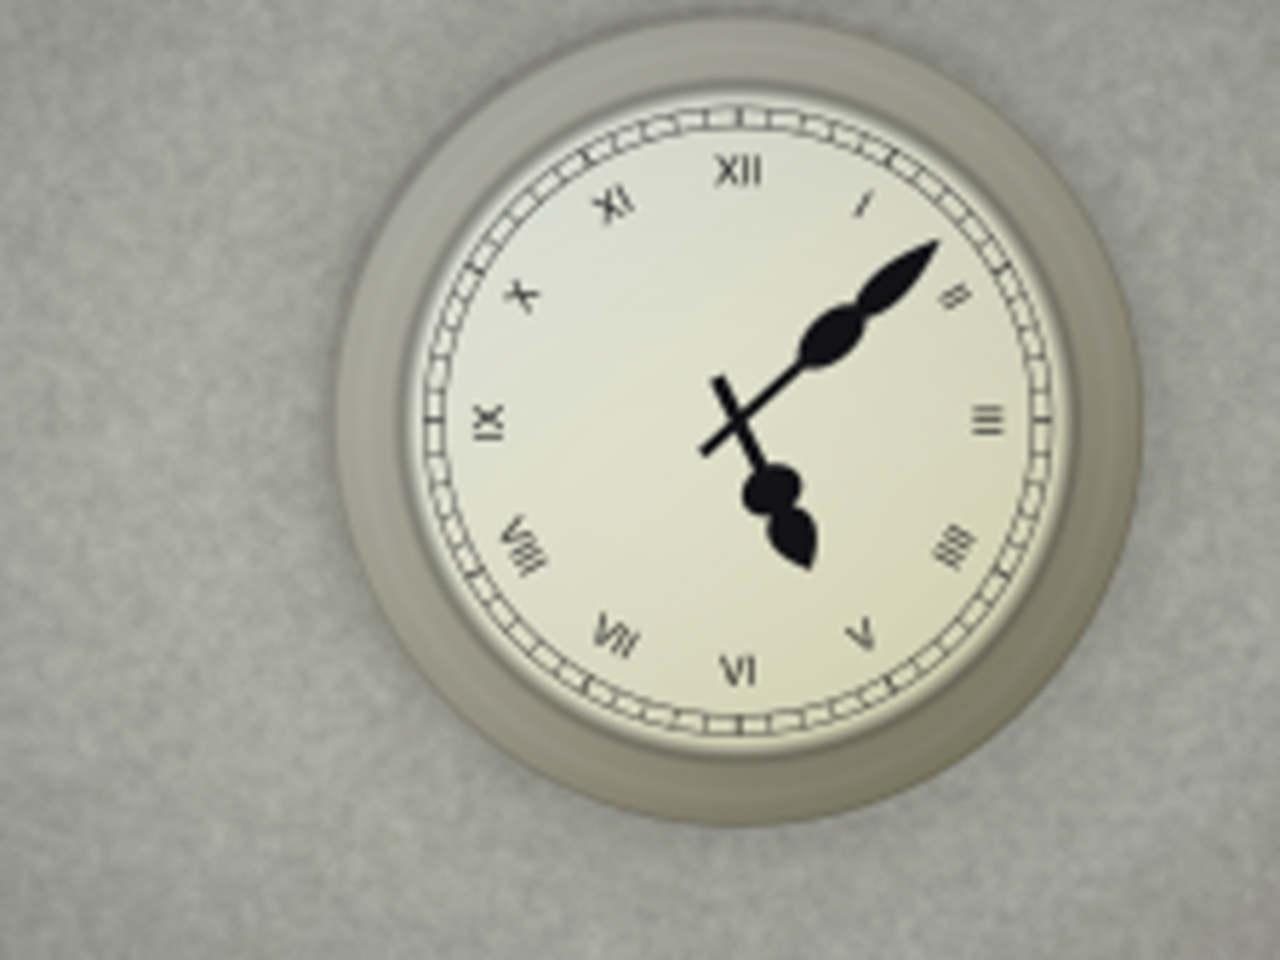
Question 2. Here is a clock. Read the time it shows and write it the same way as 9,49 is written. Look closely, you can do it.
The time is 5,08
